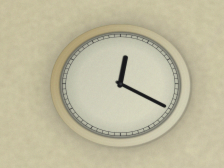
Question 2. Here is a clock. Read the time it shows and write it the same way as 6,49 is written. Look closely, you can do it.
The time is 12,20
